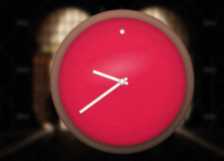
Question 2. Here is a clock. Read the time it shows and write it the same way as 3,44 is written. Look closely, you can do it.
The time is 9,39
